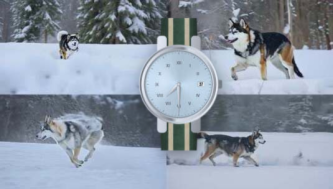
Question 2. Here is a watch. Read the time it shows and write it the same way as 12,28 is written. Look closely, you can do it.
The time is 7,30
